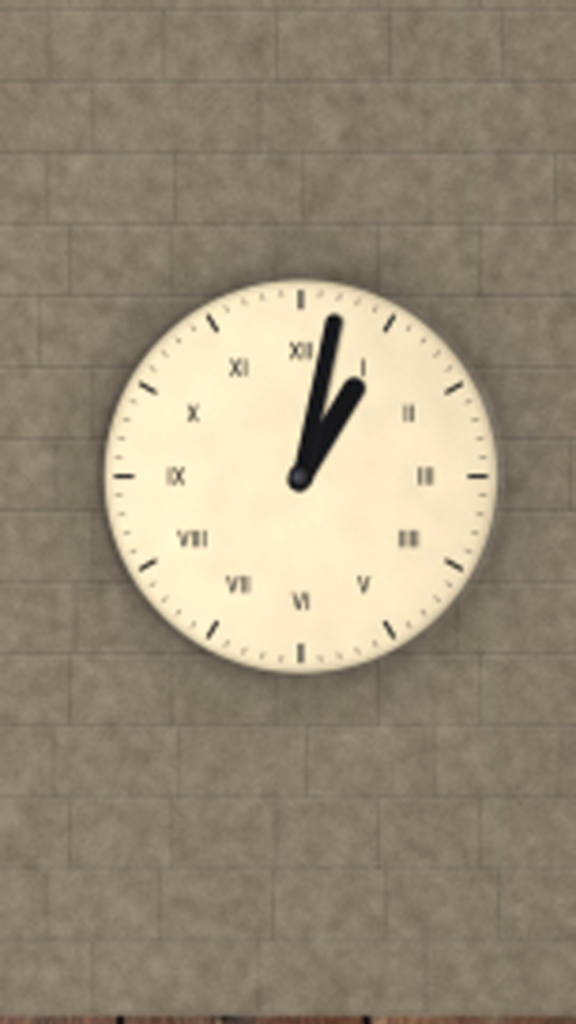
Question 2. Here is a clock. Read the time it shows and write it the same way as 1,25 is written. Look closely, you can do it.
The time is 1,02
